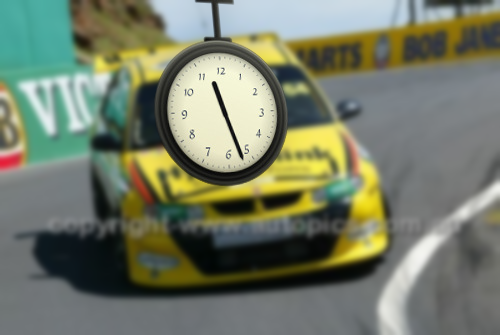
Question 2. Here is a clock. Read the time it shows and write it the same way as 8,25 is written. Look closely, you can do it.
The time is 11,27
